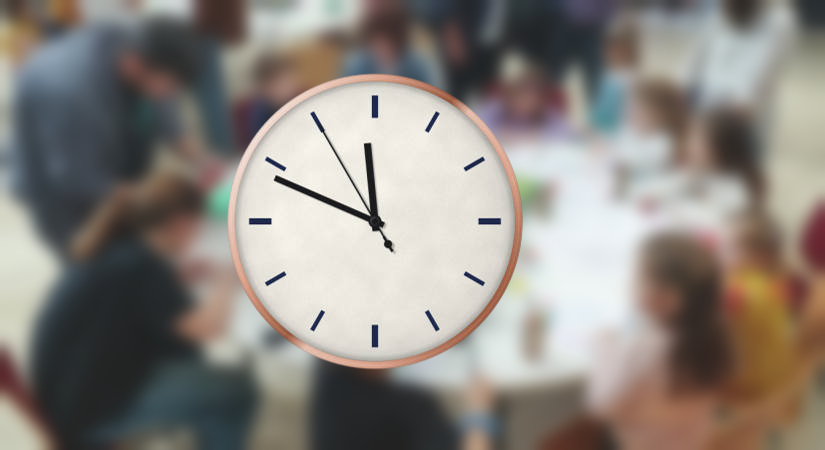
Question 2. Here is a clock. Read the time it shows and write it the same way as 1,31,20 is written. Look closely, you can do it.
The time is 11,48,55
